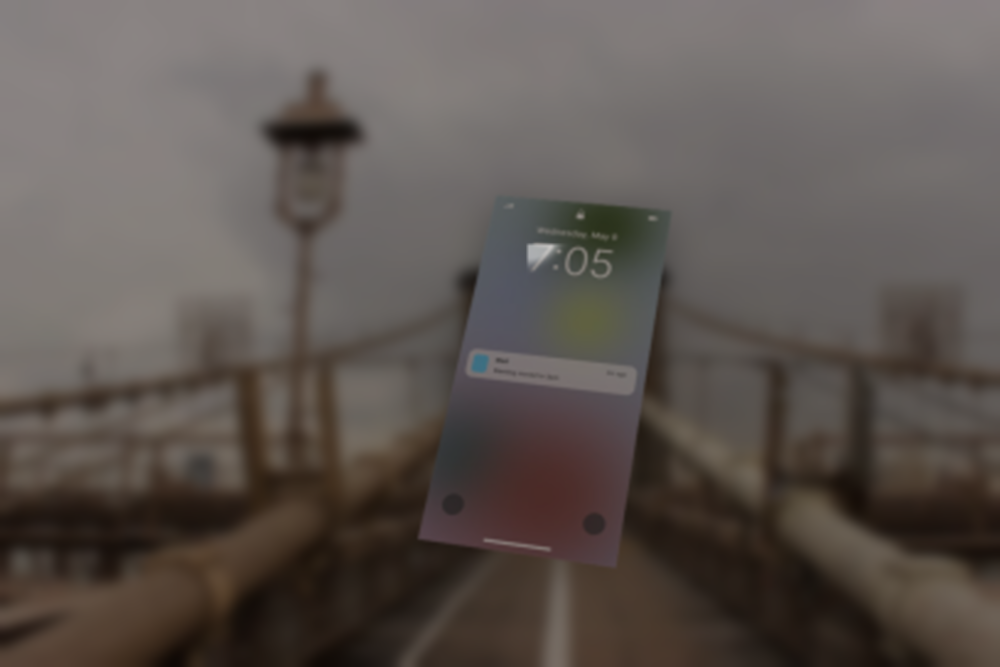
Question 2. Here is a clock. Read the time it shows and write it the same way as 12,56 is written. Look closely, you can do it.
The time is 7,05
